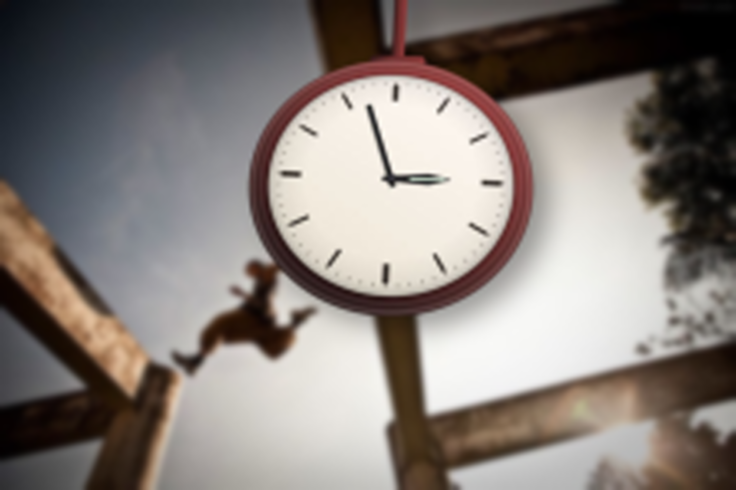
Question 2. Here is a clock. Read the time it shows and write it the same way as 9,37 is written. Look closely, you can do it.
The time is 2,57
